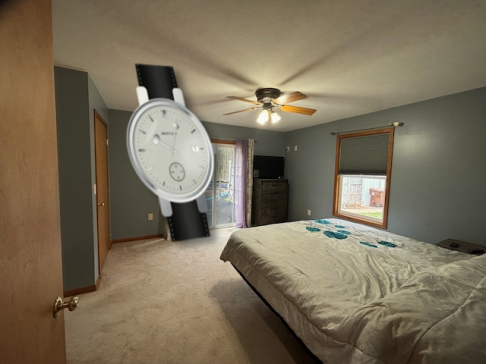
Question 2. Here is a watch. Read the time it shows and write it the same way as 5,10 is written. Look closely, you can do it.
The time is 10,04
